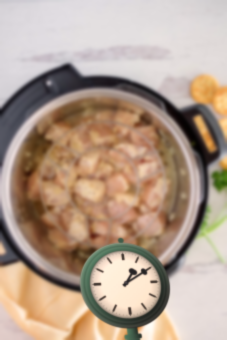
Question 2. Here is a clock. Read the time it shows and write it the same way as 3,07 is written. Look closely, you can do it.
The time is 1,10
